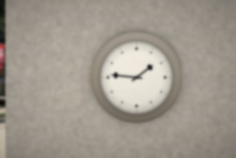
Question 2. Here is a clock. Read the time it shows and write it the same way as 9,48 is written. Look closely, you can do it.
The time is 1,46
